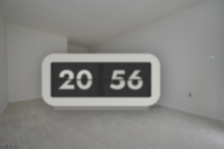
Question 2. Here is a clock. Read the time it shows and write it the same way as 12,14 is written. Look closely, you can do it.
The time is 20,56
